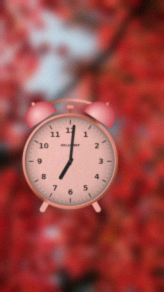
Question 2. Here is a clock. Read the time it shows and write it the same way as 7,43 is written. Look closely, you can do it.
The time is 7,01
